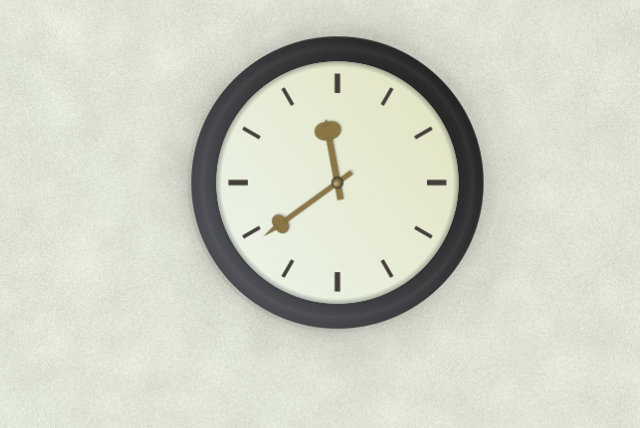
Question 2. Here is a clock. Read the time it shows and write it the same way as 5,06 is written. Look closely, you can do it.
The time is 11,39
